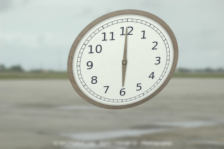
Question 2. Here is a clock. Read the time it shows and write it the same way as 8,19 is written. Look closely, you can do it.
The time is 6,00
